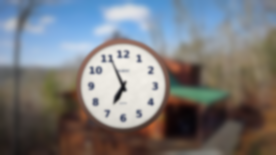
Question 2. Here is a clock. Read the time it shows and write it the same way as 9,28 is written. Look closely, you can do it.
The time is 6,56
